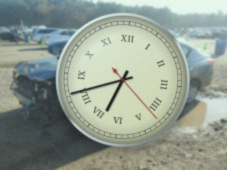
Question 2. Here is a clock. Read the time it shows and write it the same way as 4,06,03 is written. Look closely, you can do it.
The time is 6,41,22
